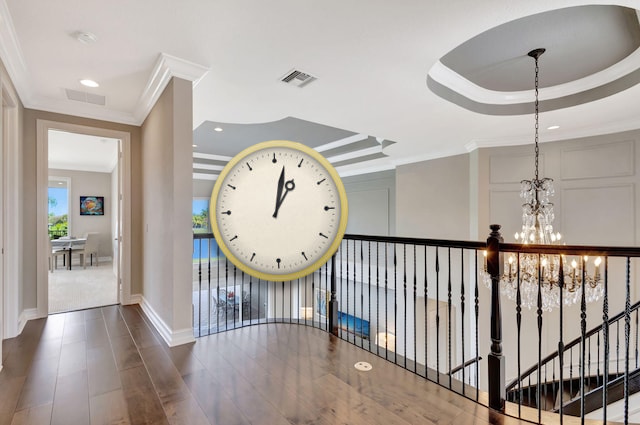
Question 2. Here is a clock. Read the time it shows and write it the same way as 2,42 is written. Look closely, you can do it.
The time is 1,02
